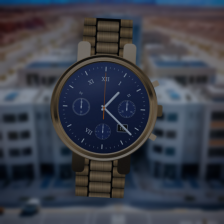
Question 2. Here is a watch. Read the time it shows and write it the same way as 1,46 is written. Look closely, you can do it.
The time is 1,22
